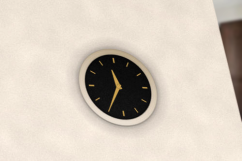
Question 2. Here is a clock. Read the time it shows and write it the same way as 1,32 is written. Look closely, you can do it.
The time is 11,35
